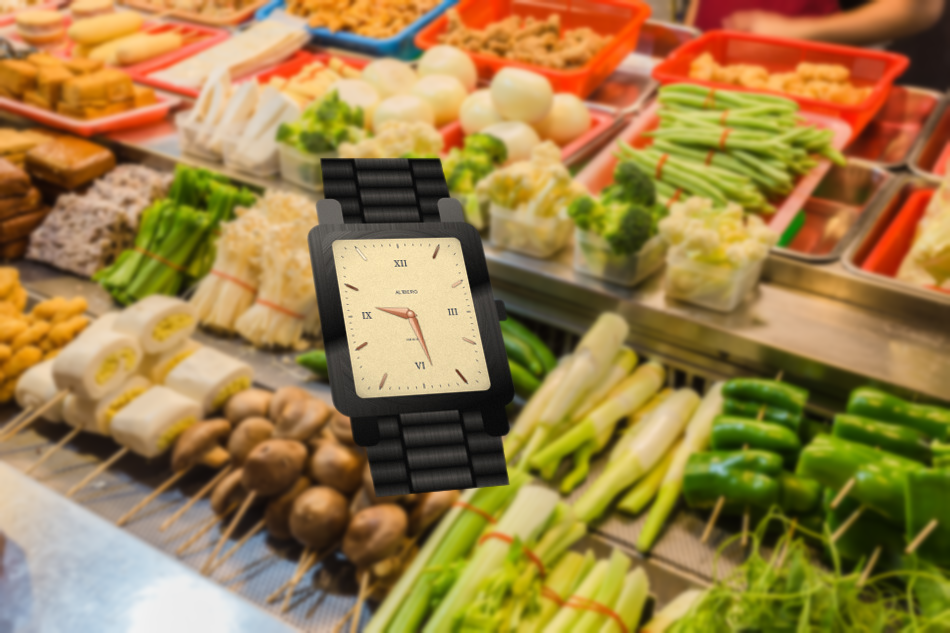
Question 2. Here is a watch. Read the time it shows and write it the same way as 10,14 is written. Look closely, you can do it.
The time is 9,28
